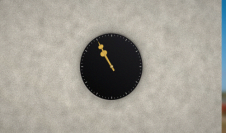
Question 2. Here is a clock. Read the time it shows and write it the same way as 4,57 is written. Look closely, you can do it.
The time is 10,55
